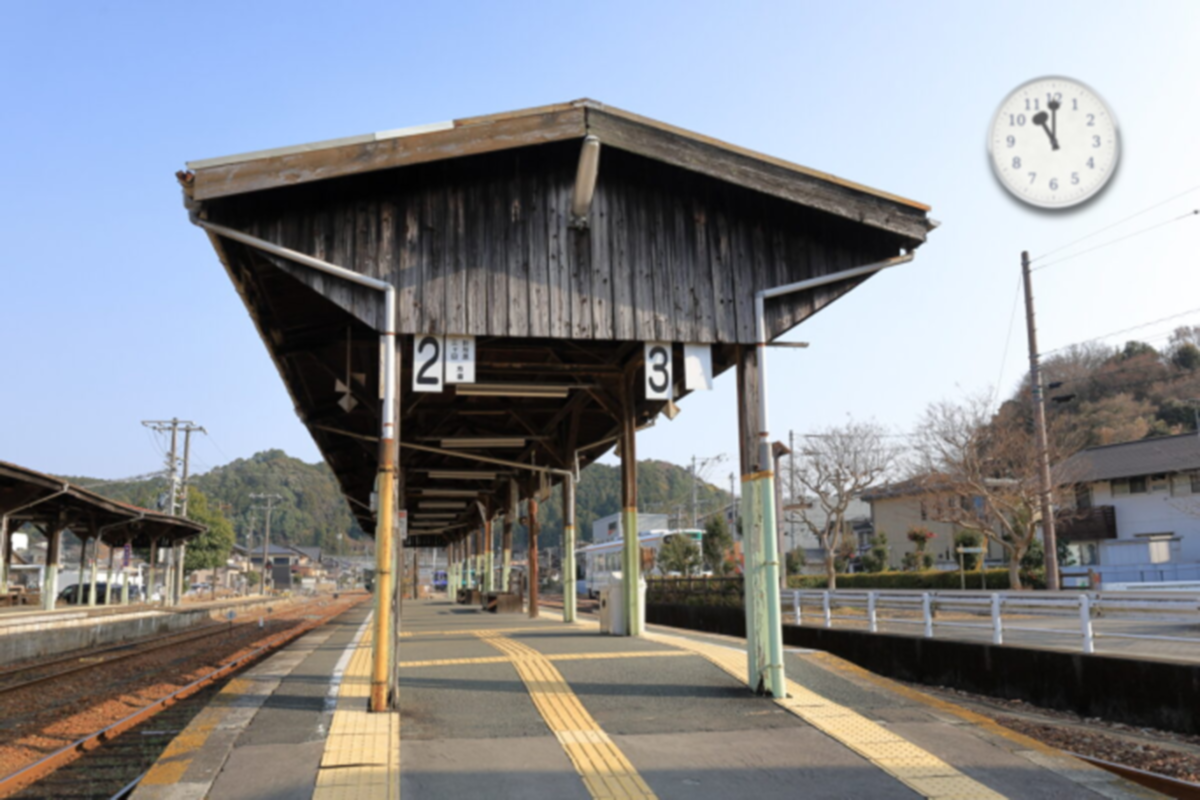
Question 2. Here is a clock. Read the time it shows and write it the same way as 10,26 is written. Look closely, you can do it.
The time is 11,00
